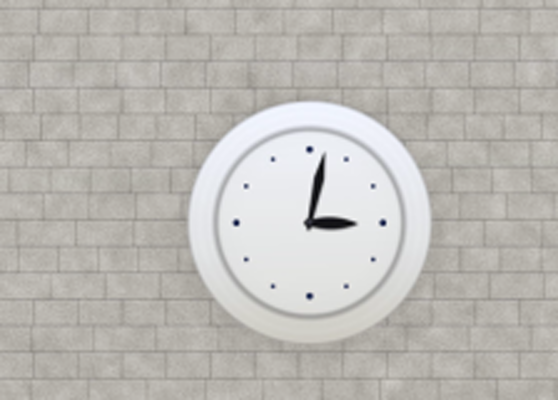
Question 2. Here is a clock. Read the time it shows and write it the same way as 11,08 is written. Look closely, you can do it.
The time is 3,02
